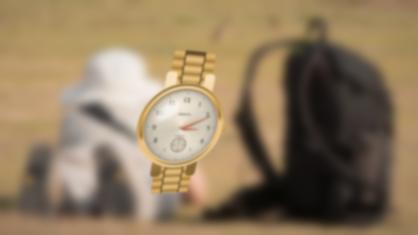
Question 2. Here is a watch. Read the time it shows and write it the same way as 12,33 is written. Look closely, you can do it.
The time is 3,11
